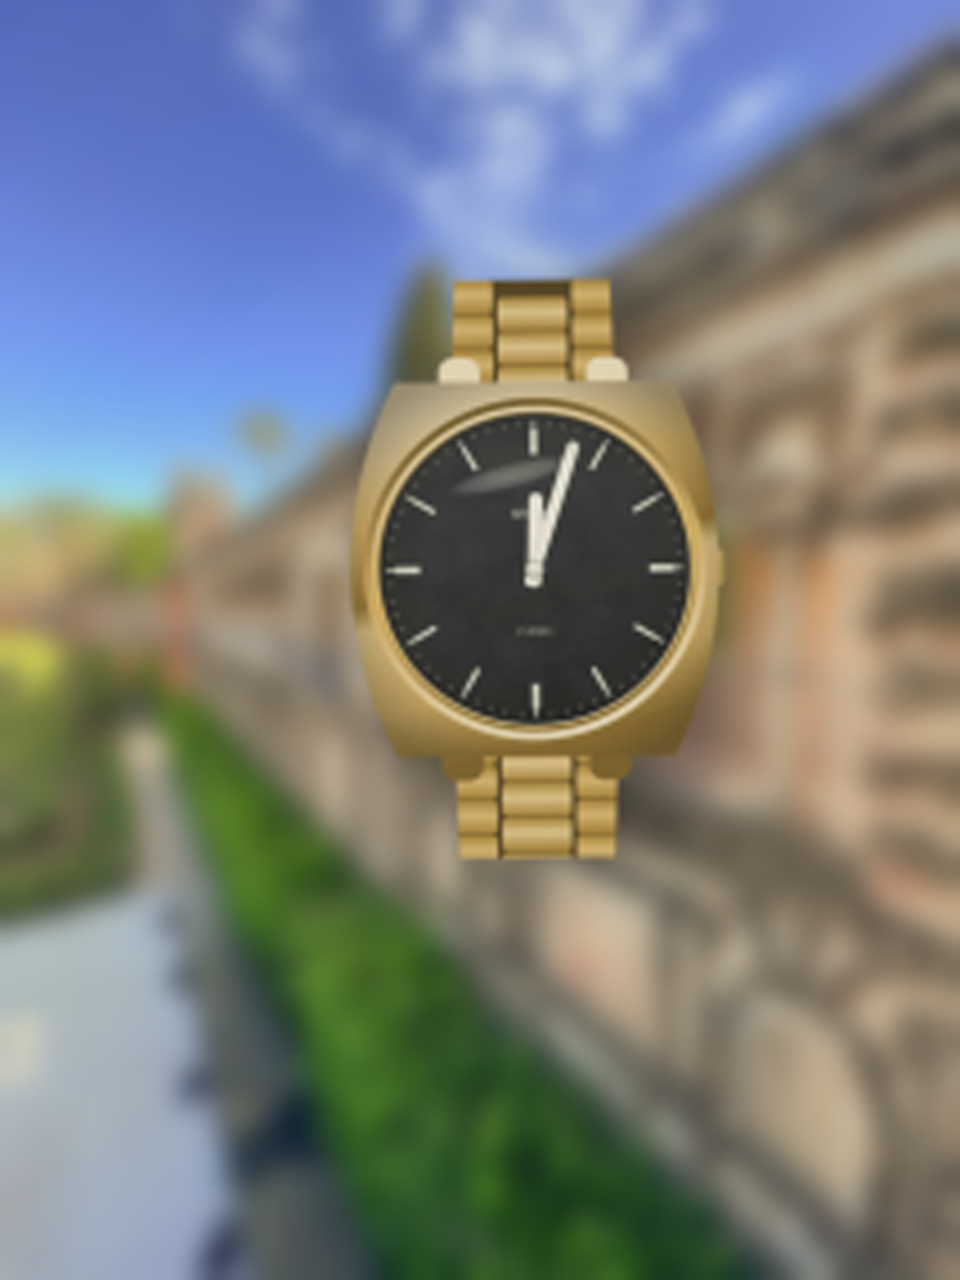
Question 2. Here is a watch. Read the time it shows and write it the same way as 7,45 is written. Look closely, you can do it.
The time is 12,03
